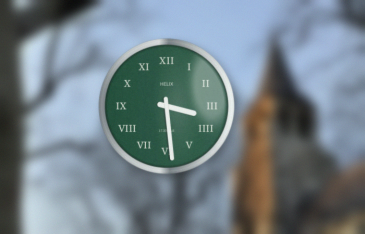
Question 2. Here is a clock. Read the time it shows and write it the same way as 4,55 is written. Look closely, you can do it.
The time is 3,29
